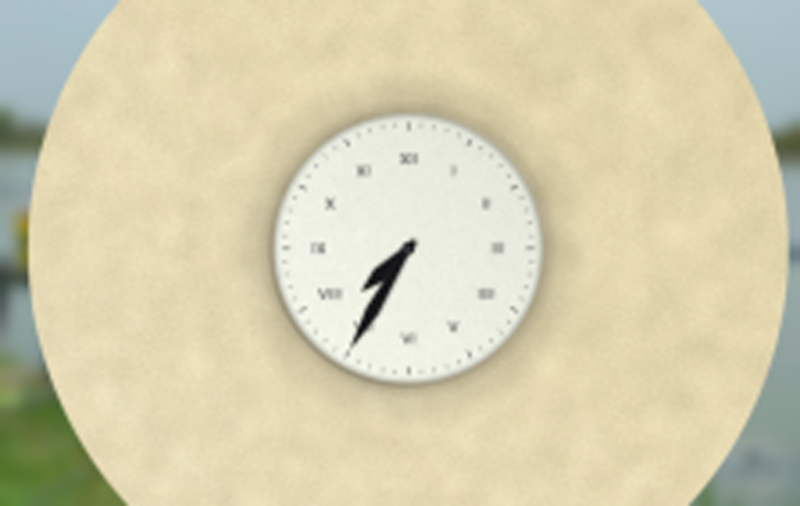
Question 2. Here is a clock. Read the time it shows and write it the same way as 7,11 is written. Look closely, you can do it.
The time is 7,35
